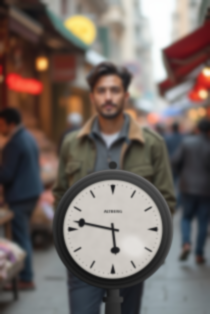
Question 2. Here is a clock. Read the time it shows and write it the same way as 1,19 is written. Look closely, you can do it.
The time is 5,47
